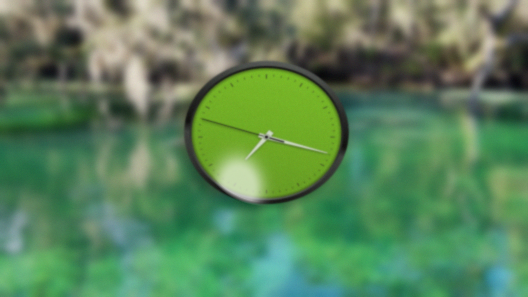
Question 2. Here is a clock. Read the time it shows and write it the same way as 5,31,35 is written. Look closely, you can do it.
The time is 7,17,48
